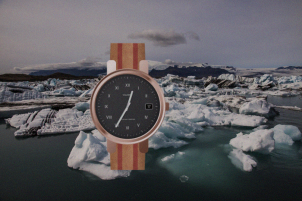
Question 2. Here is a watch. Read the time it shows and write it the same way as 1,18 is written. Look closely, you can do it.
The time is 12,35
